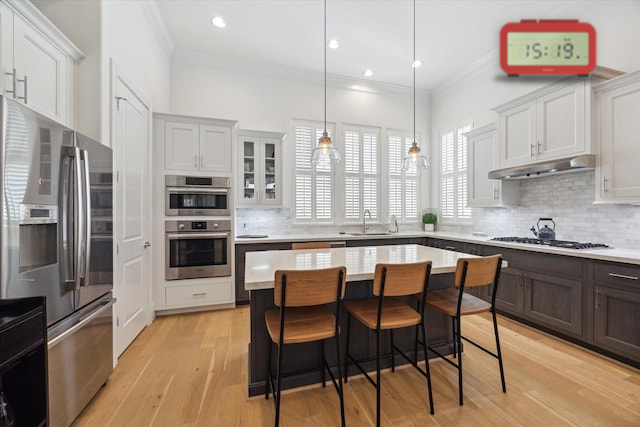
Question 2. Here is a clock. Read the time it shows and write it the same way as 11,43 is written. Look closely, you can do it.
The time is 15,19
